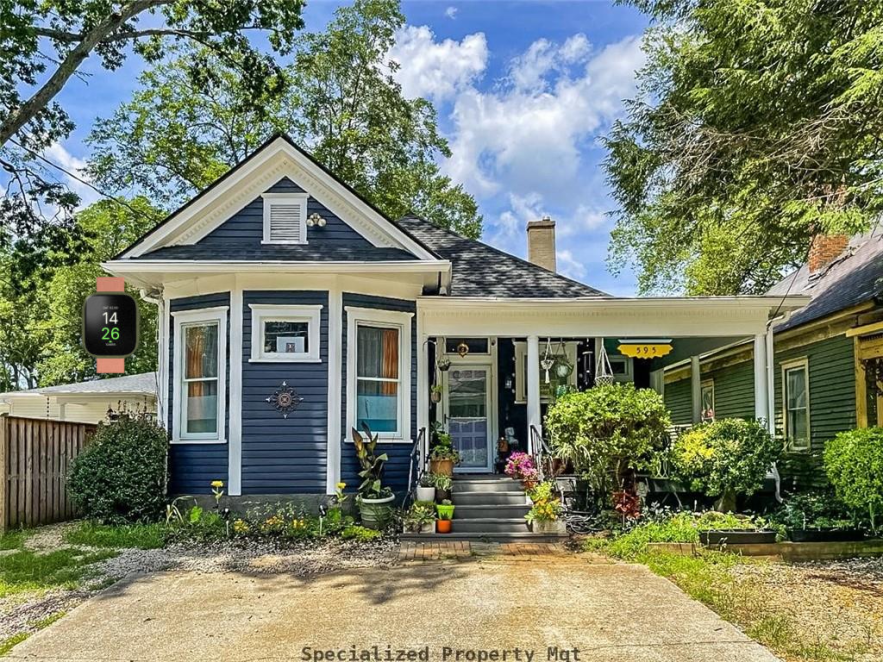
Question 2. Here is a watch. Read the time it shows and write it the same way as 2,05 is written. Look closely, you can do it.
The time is 14,26
